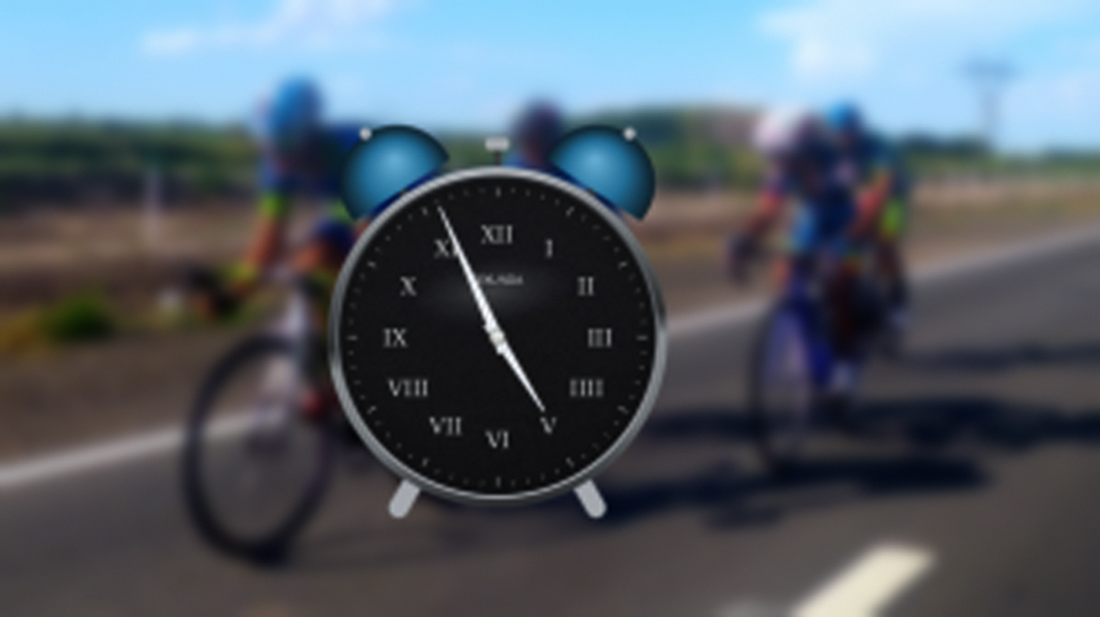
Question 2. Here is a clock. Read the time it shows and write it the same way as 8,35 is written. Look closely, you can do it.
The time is 4,56
